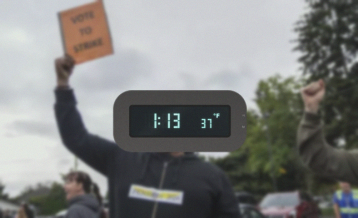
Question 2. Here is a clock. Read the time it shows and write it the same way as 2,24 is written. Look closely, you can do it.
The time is 1,13
